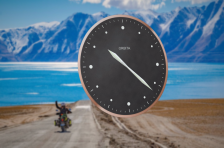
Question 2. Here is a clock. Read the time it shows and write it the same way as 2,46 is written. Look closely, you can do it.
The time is 10,22
